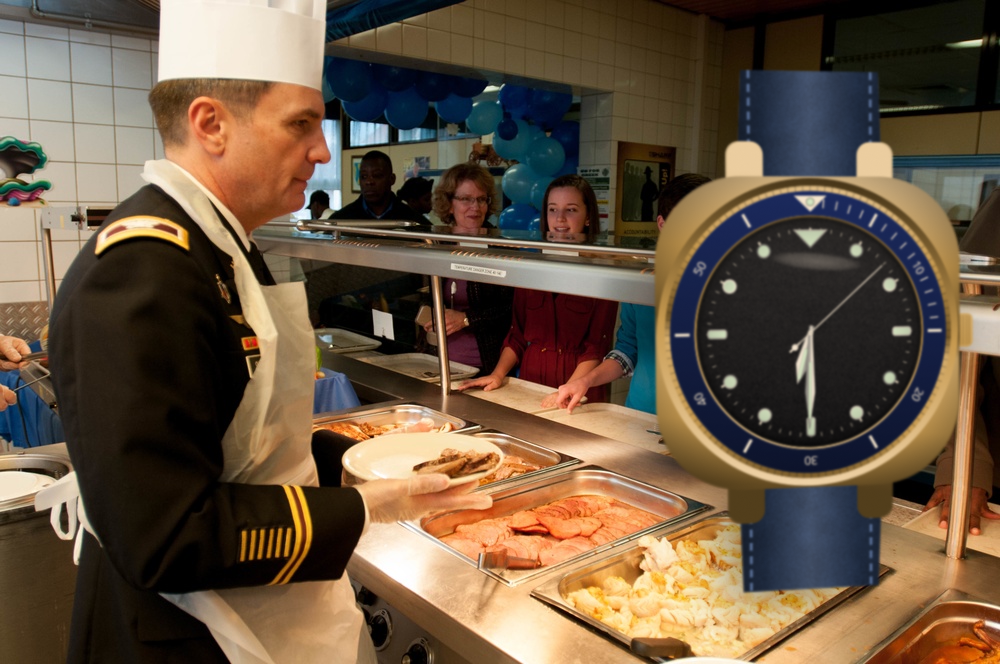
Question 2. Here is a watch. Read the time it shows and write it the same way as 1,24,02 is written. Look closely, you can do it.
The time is 6,30,08
